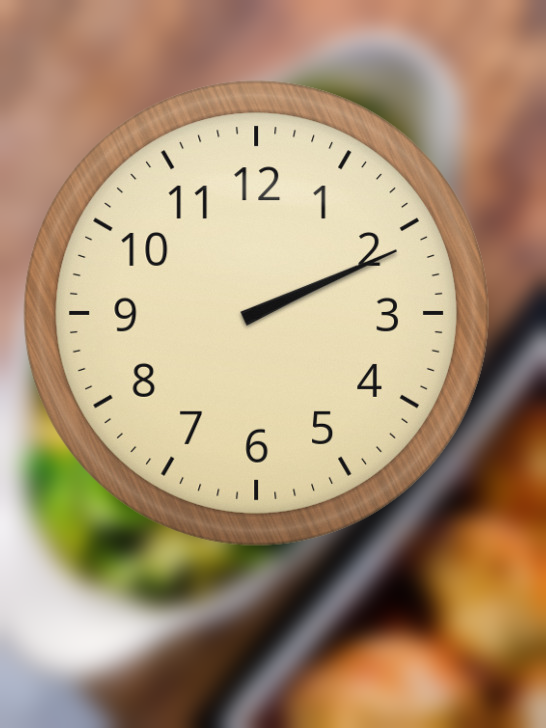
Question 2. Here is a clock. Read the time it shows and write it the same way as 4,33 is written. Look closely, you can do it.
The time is 2,11
